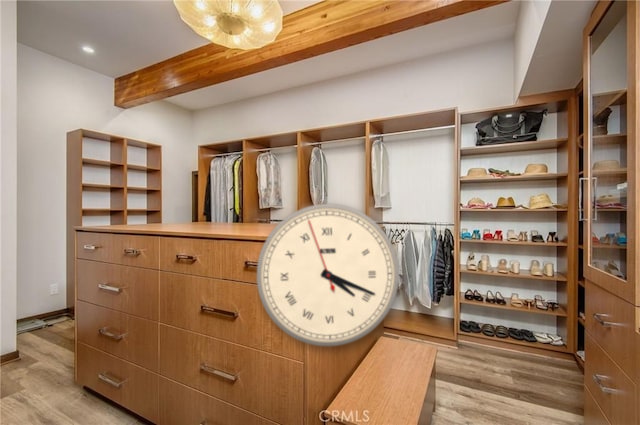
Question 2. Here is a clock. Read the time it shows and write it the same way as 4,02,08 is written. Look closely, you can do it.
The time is 4,18,57
